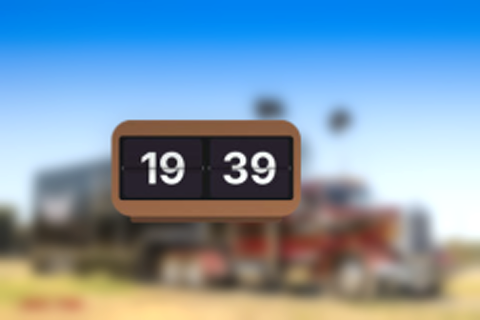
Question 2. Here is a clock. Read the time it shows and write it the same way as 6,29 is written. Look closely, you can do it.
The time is 19,39
